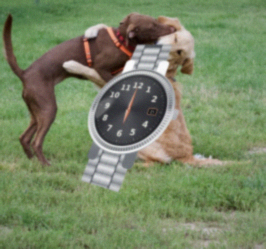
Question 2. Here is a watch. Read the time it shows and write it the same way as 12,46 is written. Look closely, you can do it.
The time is 6,00
